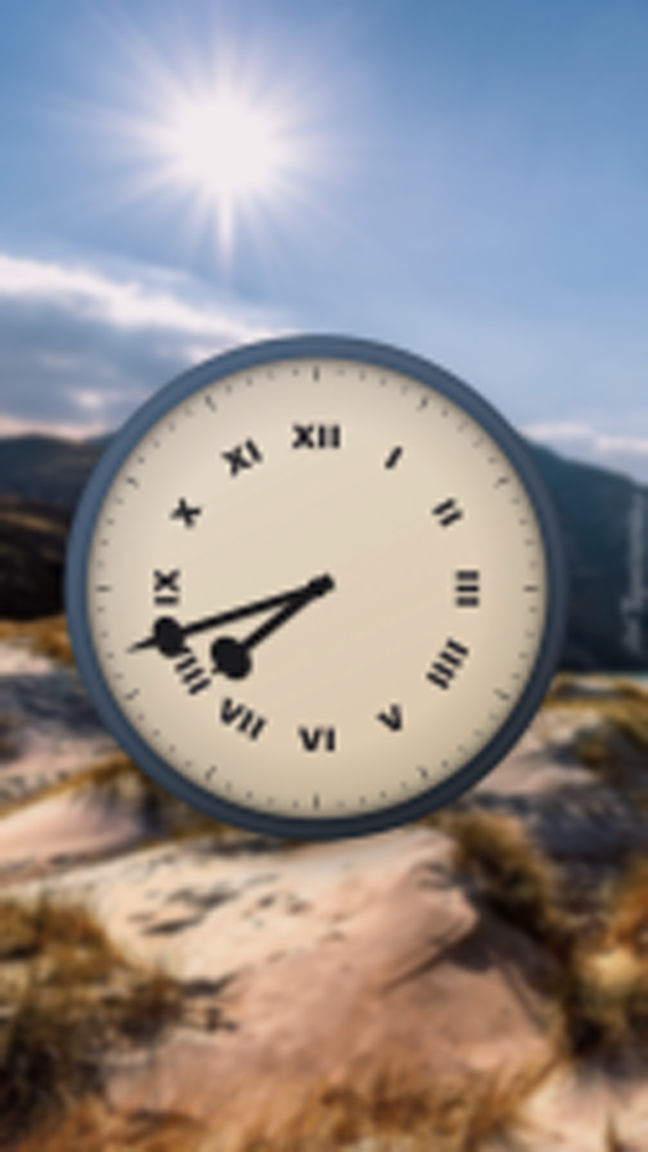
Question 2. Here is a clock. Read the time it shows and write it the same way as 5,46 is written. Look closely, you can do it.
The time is 7,42
